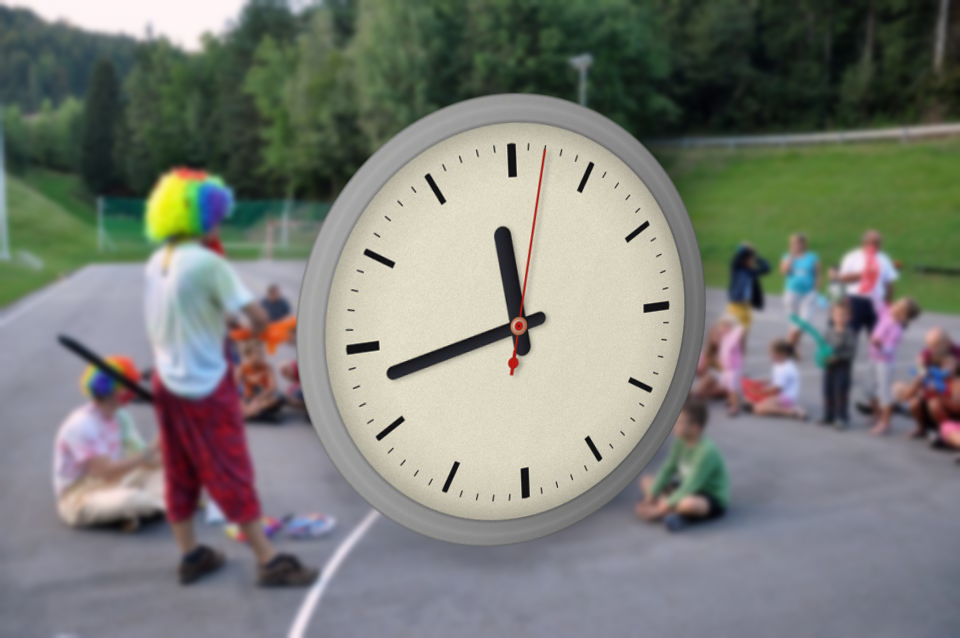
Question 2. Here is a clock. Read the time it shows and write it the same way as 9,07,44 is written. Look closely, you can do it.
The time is 11,43,02
